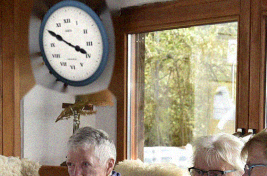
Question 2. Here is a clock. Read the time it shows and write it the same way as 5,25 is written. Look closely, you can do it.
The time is 3,50
